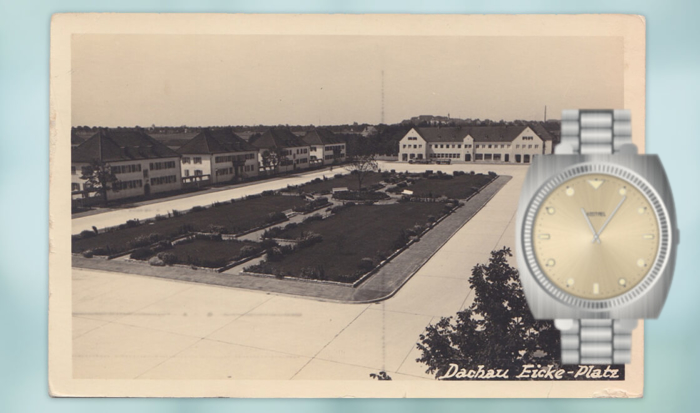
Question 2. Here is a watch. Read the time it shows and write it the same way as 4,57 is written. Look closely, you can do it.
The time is 11,06
